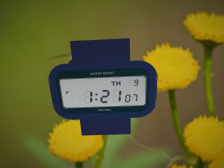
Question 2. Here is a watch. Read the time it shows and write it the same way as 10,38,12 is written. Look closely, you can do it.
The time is 1,21,07
